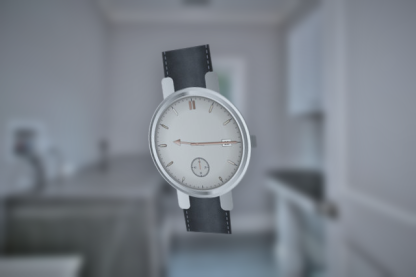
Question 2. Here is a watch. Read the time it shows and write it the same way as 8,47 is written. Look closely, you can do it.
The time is 9,15
